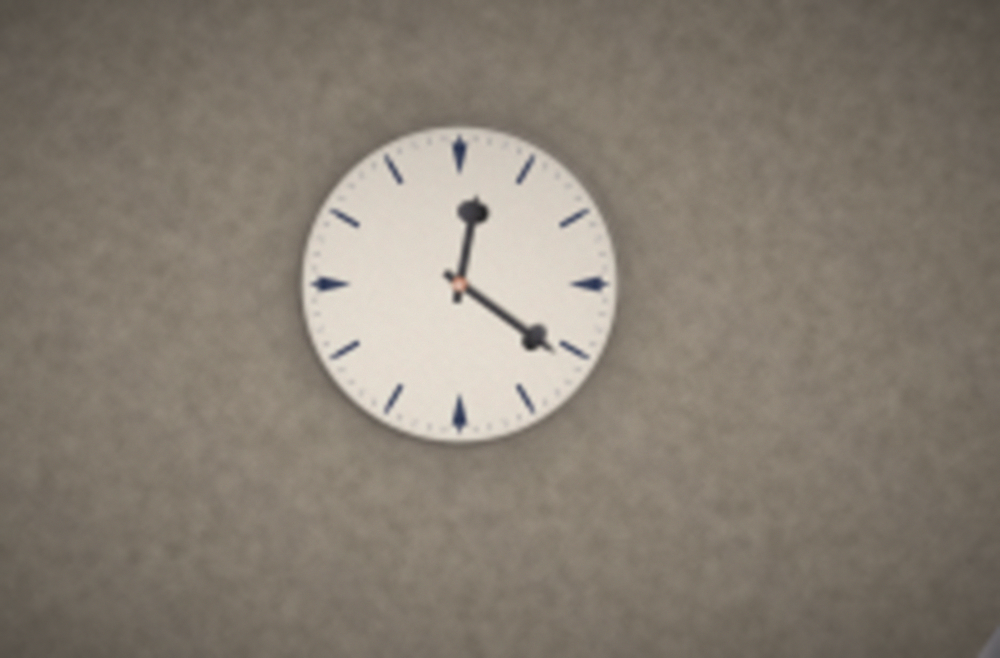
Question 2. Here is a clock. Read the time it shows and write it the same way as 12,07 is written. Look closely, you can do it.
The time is 12,21
